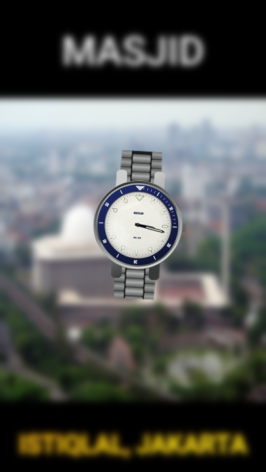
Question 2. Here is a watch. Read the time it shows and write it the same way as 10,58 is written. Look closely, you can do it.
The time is 3,17
